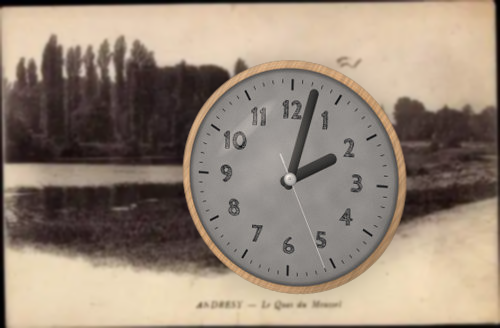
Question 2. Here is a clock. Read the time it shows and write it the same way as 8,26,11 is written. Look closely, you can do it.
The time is 2,02,26
